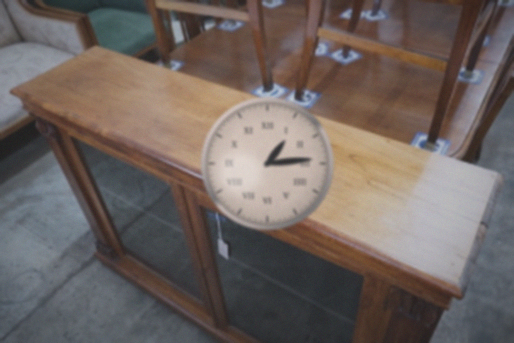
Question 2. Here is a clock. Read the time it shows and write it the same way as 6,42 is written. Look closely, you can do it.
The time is 1,14
